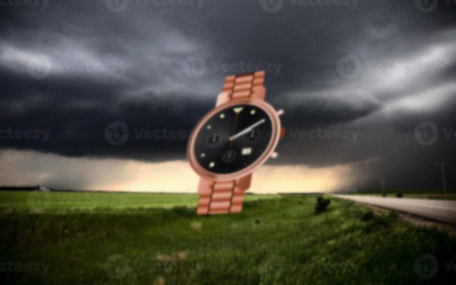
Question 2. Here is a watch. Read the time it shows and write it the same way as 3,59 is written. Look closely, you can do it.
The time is 2,10
